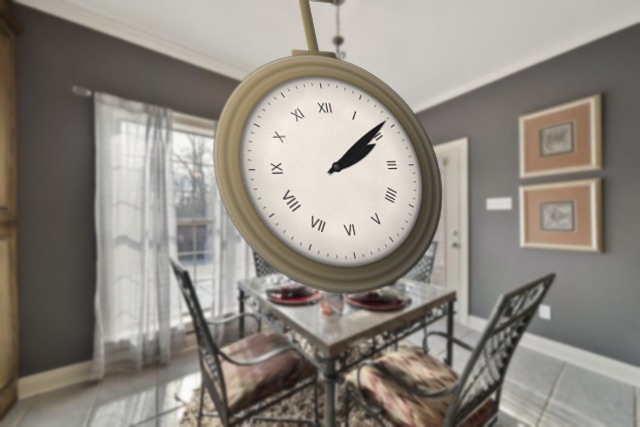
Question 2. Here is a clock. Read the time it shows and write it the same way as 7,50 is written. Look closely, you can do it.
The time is 2,09
